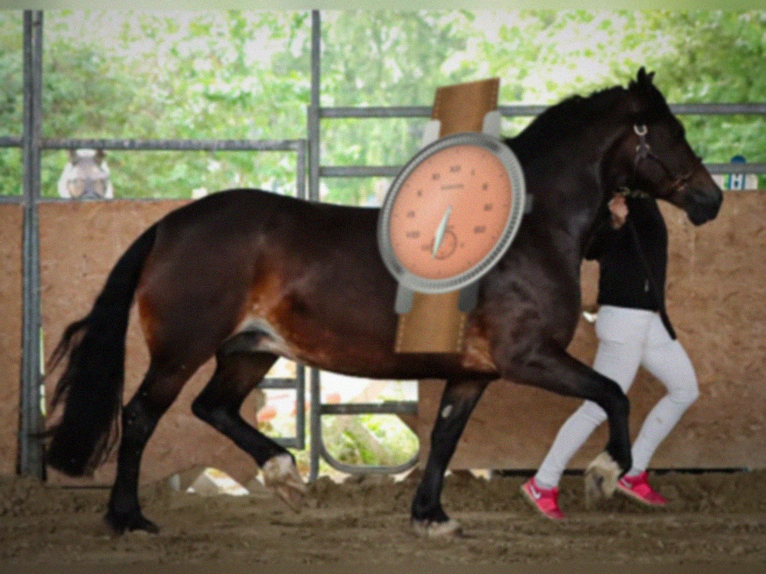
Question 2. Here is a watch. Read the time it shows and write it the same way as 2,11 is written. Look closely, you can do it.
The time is 6,32
